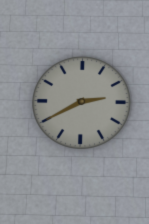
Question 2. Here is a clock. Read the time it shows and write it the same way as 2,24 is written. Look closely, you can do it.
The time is 2,40
